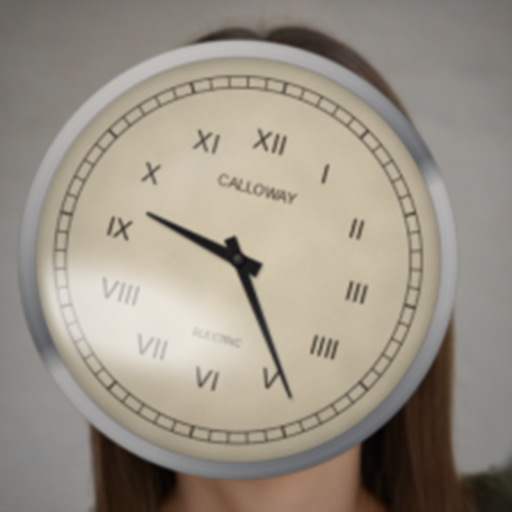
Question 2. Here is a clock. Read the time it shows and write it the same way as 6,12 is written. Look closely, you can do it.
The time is 9,24
